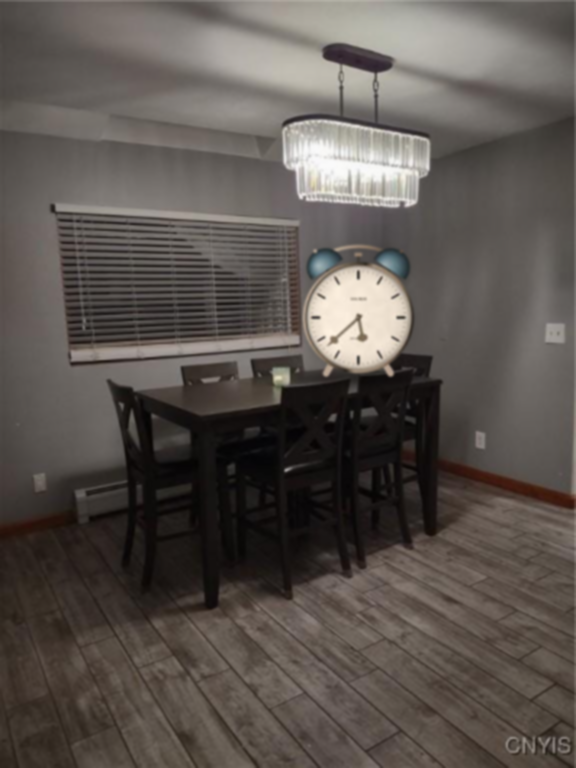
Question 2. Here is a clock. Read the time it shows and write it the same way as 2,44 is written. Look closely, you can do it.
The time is 5,38
